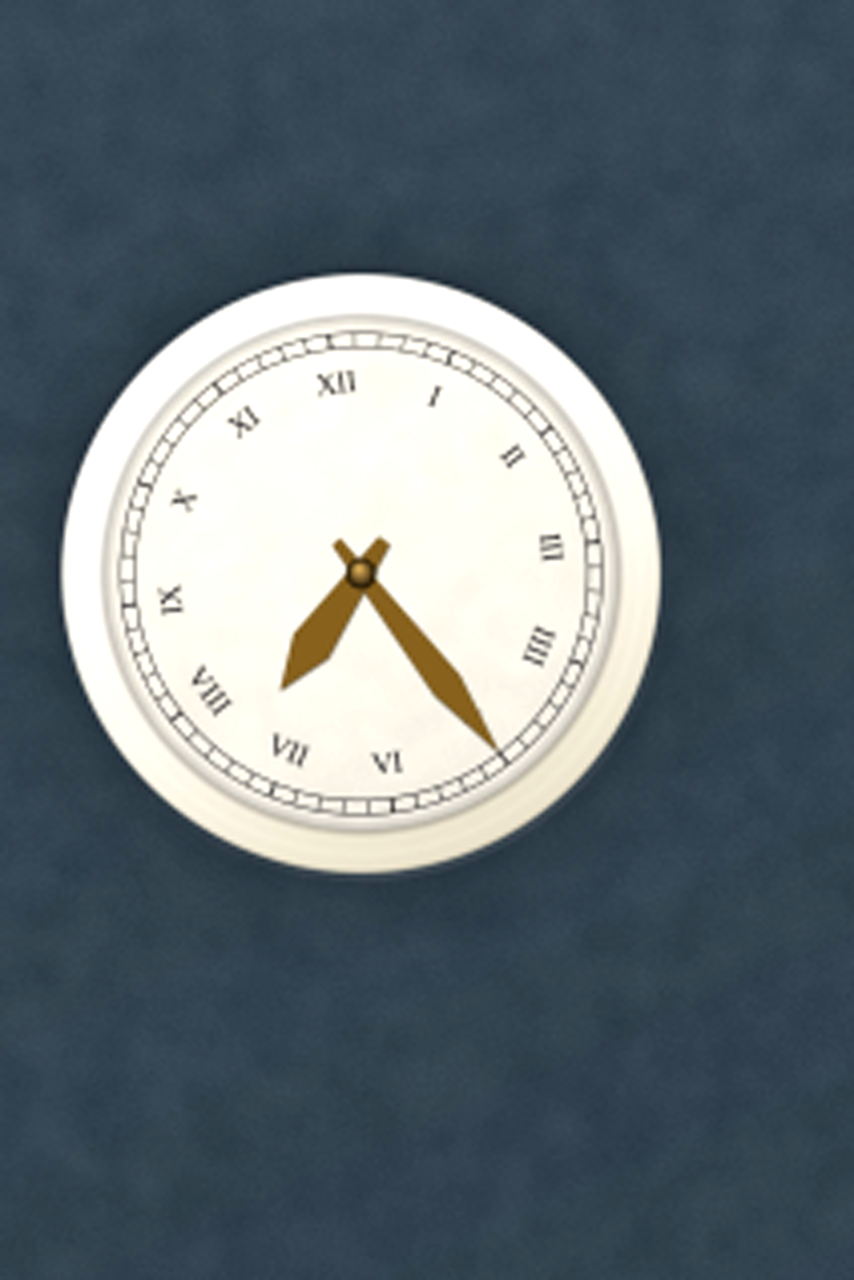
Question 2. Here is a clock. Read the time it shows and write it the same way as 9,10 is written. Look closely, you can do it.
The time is 7,25
